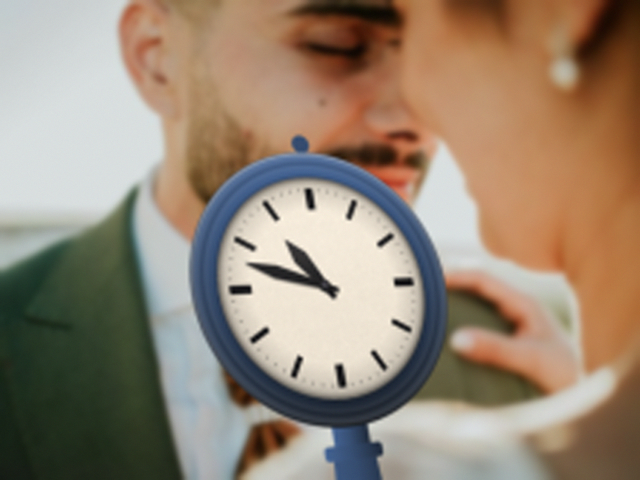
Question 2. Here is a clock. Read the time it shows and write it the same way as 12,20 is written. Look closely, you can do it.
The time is 10,48
